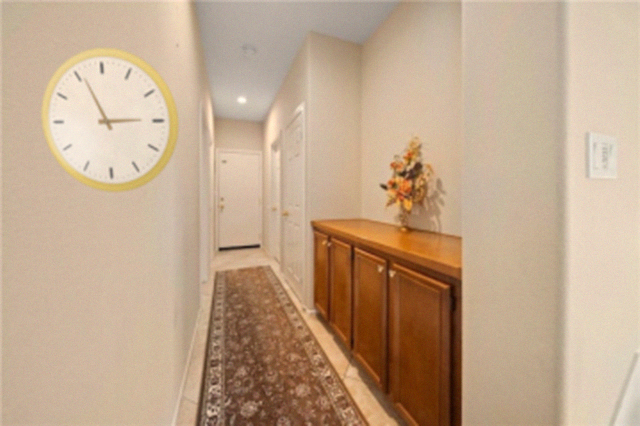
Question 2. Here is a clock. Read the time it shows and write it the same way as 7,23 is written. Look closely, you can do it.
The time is 2,56
